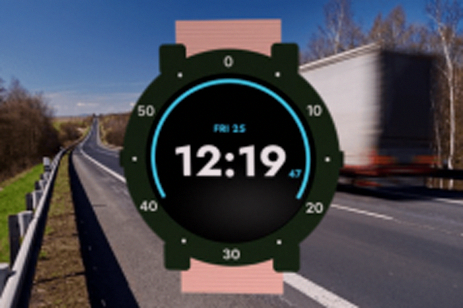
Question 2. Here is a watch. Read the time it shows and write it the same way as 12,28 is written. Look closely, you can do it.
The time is 12,19
